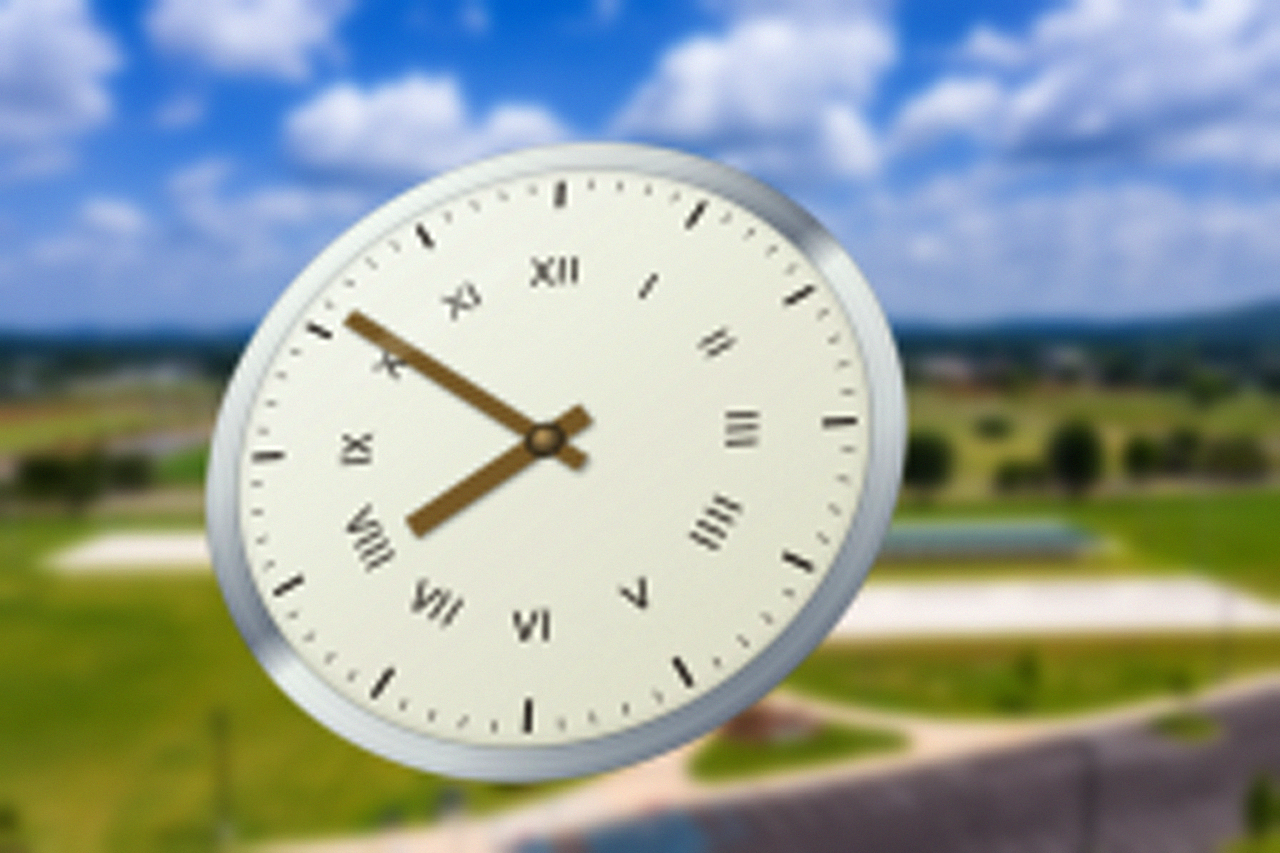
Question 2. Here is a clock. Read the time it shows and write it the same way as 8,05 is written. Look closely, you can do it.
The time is 7,51
